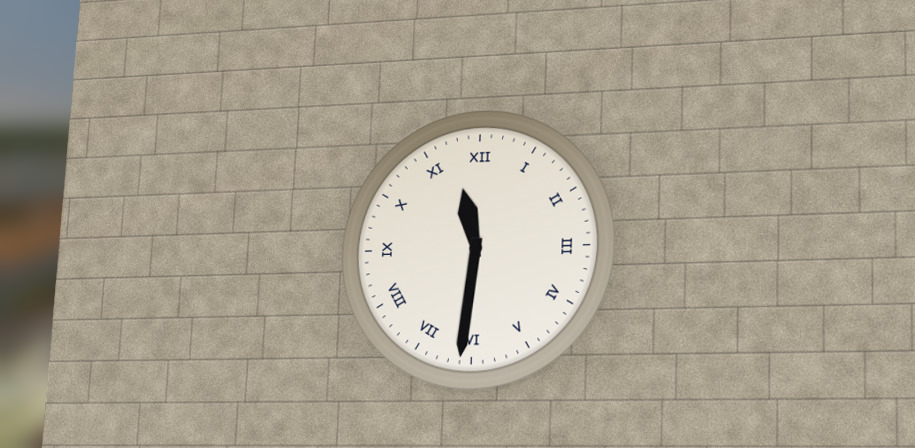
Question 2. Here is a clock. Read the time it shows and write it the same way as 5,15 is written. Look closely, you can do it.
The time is 11,31
